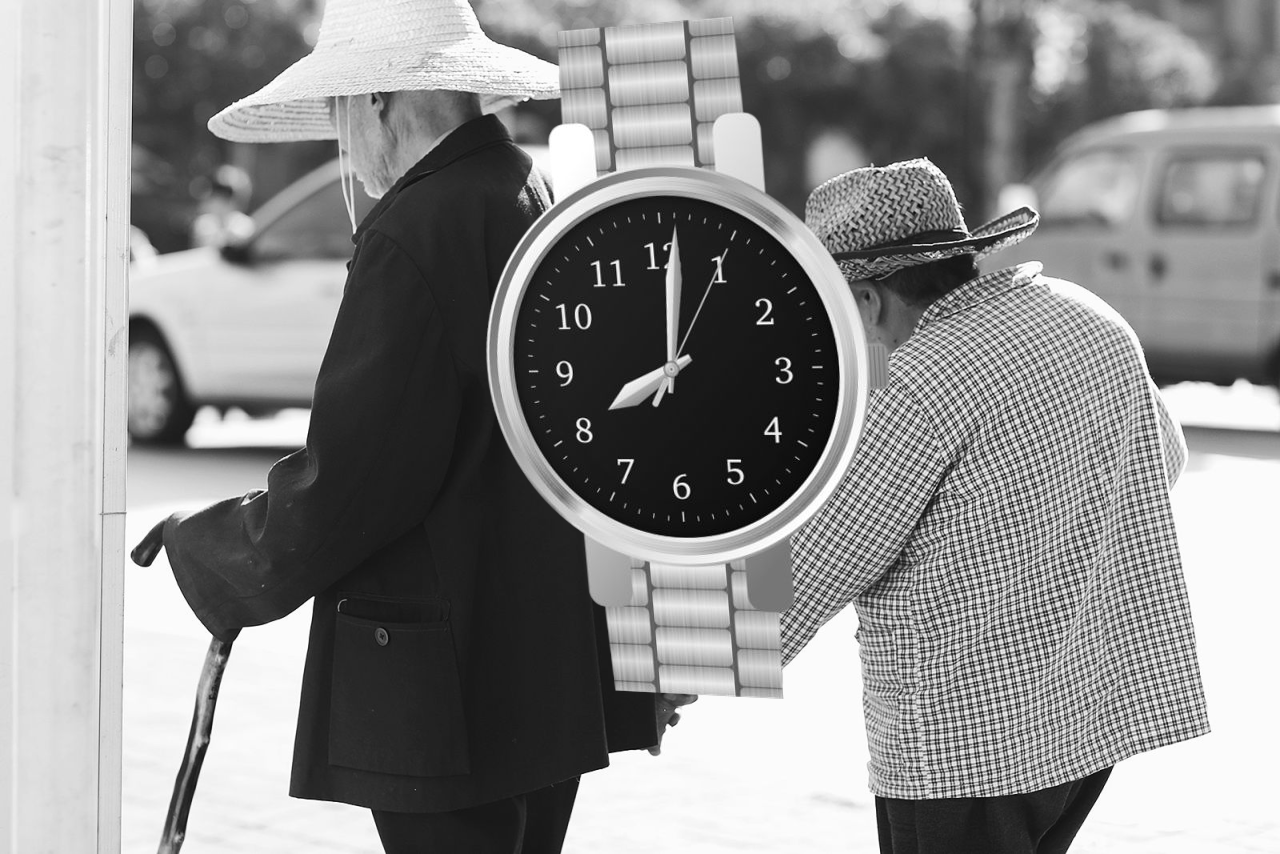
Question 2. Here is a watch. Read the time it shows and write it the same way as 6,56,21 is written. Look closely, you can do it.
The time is 8,01,05
